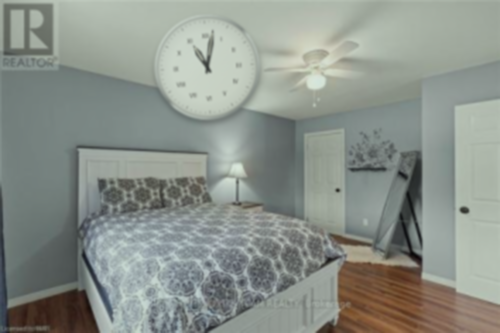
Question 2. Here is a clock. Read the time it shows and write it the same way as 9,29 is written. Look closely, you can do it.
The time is 11,02
